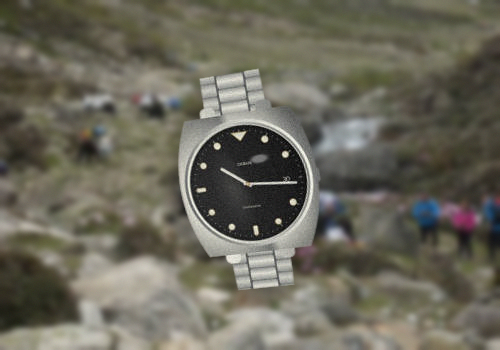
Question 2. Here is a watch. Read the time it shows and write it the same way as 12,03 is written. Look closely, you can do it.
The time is 10,16
